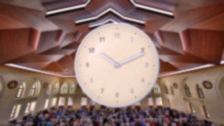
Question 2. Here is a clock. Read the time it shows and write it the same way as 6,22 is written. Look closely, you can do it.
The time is 10,11
